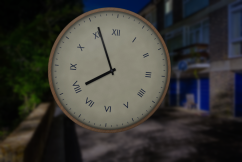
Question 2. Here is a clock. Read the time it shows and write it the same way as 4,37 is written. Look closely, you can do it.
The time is 7,56
